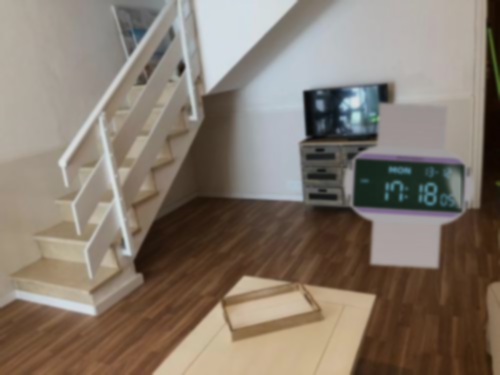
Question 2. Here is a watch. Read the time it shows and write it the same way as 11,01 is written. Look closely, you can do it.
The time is 17,18
